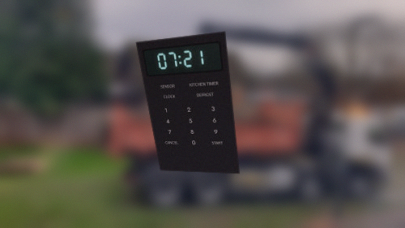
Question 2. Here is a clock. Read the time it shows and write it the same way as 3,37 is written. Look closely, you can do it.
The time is 7,21
